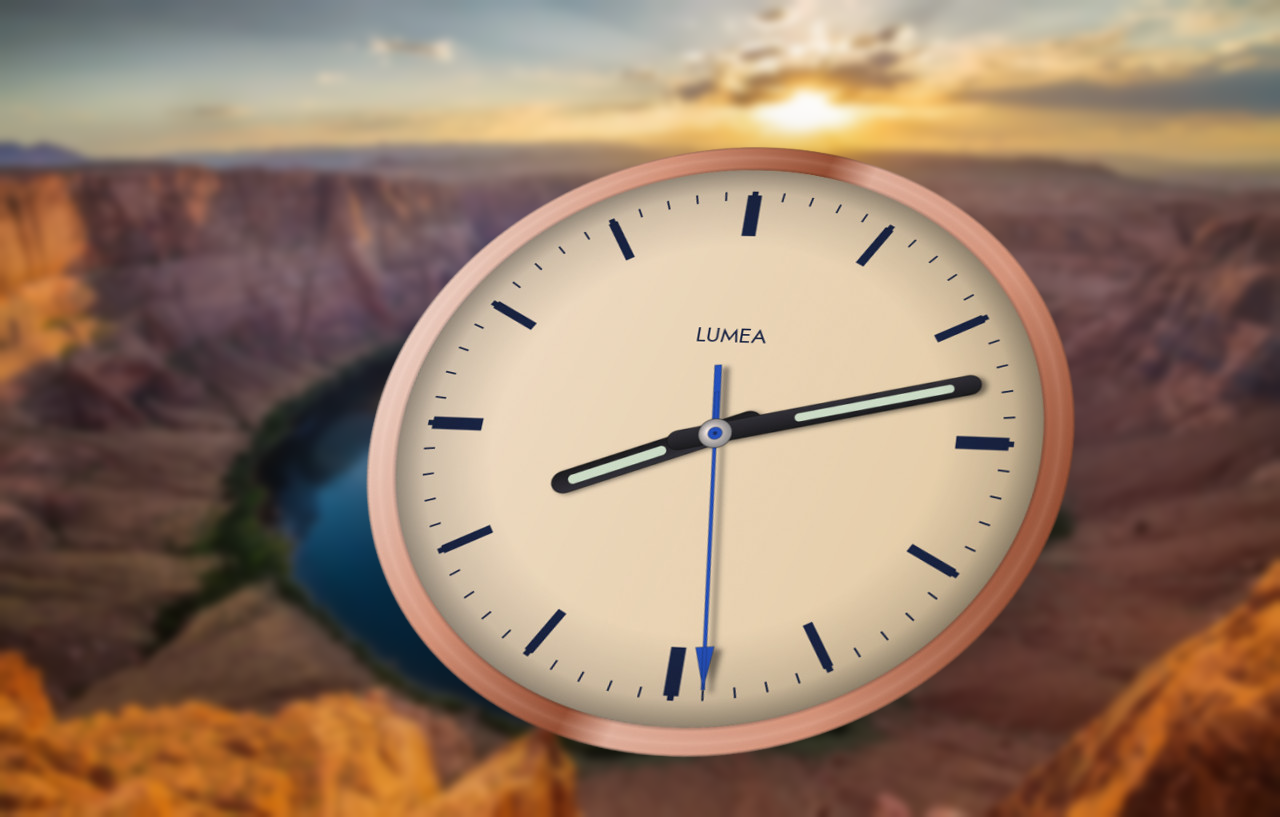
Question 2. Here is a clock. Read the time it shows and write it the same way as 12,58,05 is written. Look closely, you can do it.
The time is 8,12,29
